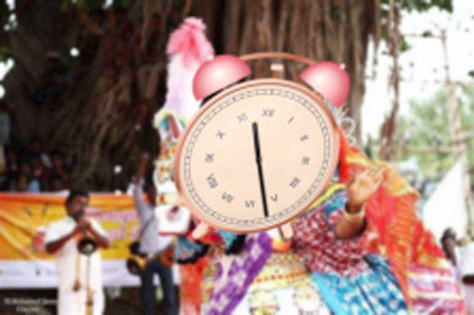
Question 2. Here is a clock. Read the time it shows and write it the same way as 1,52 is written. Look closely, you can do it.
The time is 11,27
